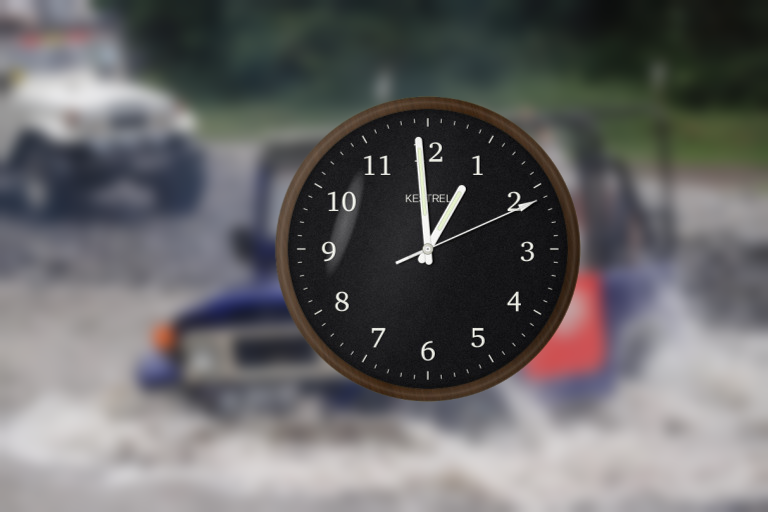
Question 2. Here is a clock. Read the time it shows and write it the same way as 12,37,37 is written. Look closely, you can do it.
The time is 12,59,11
